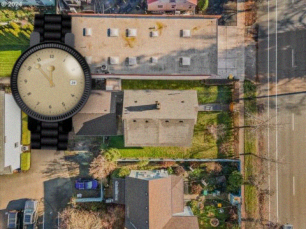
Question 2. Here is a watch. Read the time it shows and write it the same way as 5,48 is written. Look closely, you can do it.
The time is 11,53
